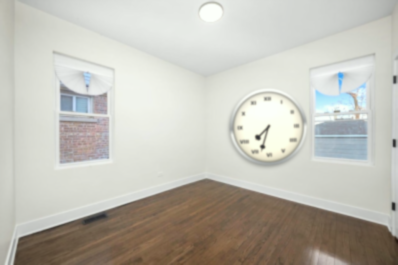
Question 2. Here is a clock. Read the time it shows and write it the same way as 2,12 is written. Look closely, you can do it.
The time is 7,33
